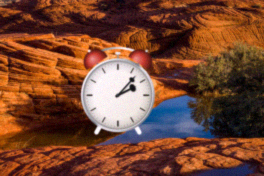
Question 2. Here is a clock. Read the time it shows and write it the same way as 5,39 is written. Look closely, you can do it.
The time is 2,07
